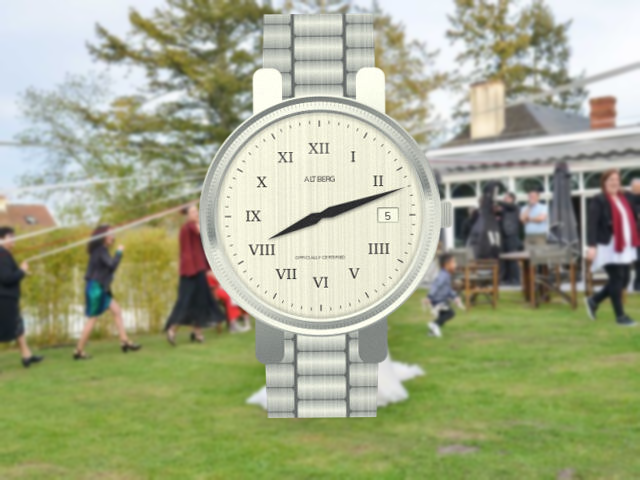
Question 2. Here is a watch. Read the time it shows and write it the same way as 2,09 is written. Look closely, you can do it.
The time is 8,12
